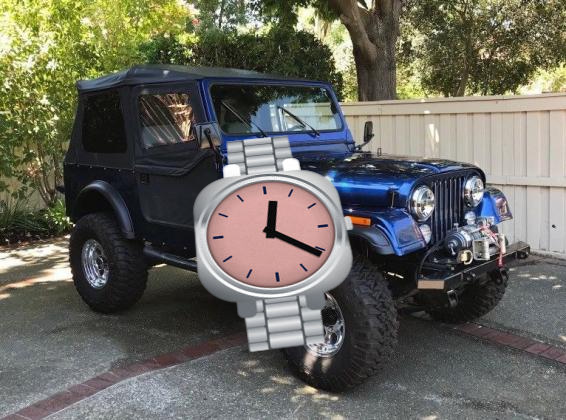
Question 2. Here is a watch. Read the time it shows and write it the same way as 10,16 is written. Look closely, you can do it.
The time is 12,21
